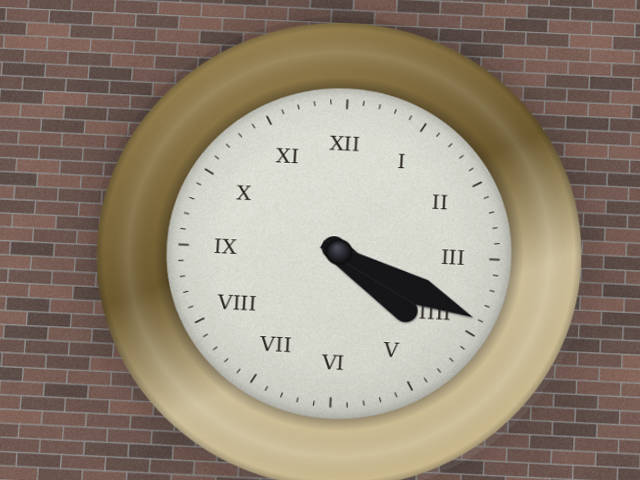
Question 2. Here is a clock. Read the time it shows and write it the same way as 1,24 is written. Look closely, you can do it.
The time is 4,19
